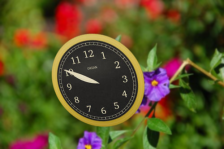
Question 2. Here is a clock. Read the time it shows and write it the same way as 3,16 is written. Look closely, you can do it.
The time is 9,50
